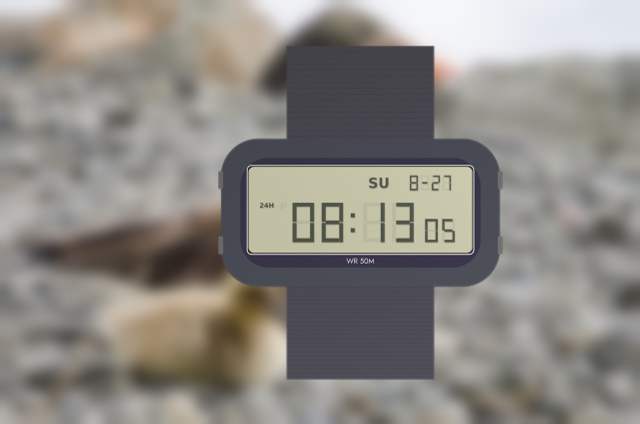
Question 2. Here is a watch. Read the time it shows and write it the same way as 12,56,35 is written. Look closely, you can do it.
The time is 8,13,05
